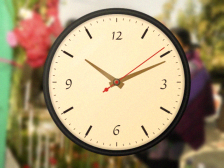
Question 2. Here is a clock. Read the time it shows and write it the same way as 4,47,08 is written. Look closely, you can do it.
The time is 10,11,09
